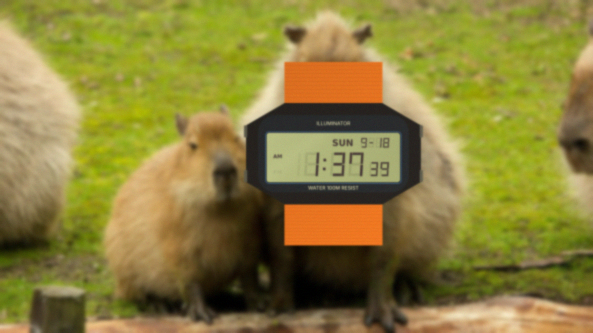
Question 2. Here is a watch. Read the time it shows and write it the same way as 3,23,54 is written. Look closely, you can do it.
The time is 1,37,39
